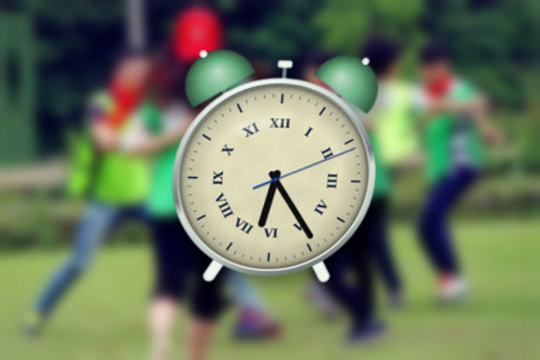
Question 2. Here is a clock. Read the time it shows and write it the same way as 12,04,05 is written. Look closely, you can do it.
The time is 6,24,11
